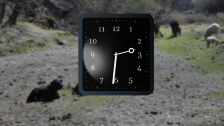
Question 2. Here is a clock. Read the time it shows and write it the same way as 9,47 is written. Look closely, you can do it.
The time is 2,31
